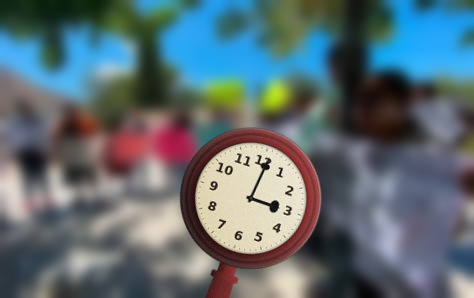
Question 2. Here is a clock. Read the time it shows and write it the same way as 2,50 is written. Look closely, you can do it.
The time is 3,01
